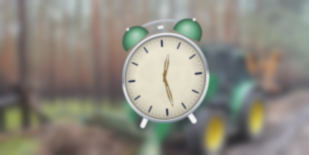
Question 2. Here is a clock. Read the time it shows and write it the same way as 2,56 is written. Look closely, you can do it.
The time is 12,28
